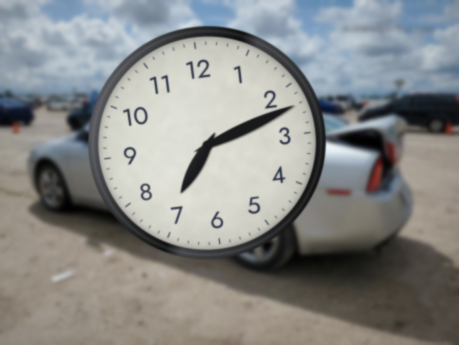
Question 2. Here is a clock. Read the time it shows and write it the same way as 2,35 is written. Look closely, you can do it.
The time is 7,12
